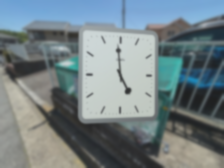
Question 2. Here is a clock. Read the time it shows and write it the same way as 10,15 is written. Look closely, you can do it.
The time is 4,59
